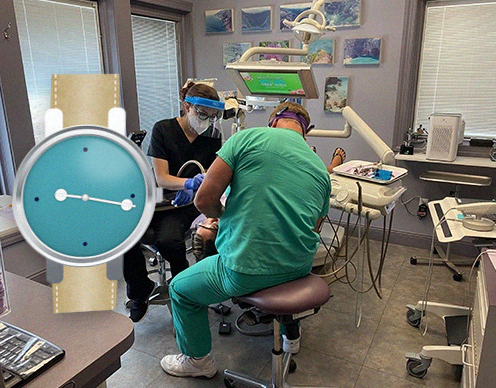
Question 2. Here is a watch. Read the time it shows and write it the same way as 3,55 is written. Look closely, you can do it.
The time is 9,17
